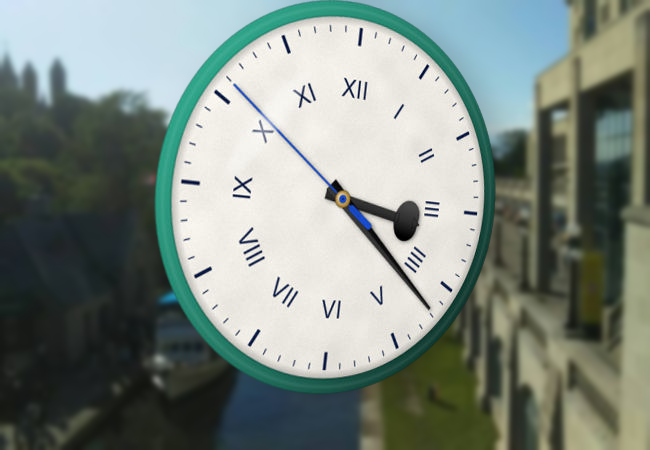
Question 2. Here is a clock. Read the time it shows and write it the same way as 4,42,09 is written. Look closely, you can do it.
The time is 3,21,51
